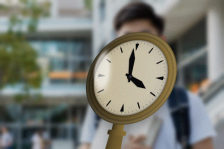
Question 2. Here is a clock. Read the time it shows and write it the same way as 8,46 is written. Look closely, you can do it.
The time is 3,59
